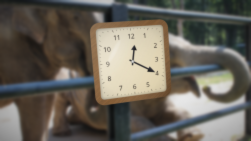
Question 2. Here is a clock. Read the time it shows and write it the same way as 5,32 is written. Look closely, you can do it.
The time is 12,20
